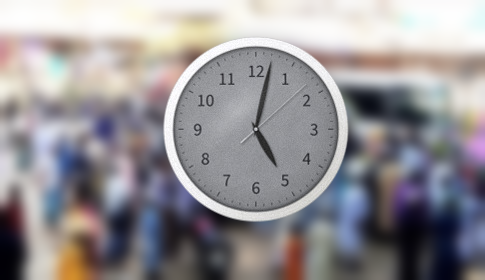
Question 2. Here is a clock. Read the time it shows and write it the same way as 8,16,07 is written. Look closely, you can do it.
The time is 5,02,08
